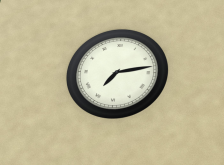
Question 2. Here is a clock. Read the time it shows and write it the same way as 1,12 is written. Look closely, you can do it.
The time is 7,13
